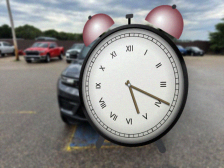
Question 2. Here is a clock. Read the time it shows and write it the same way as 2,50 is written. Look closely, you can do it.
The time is 5,19
